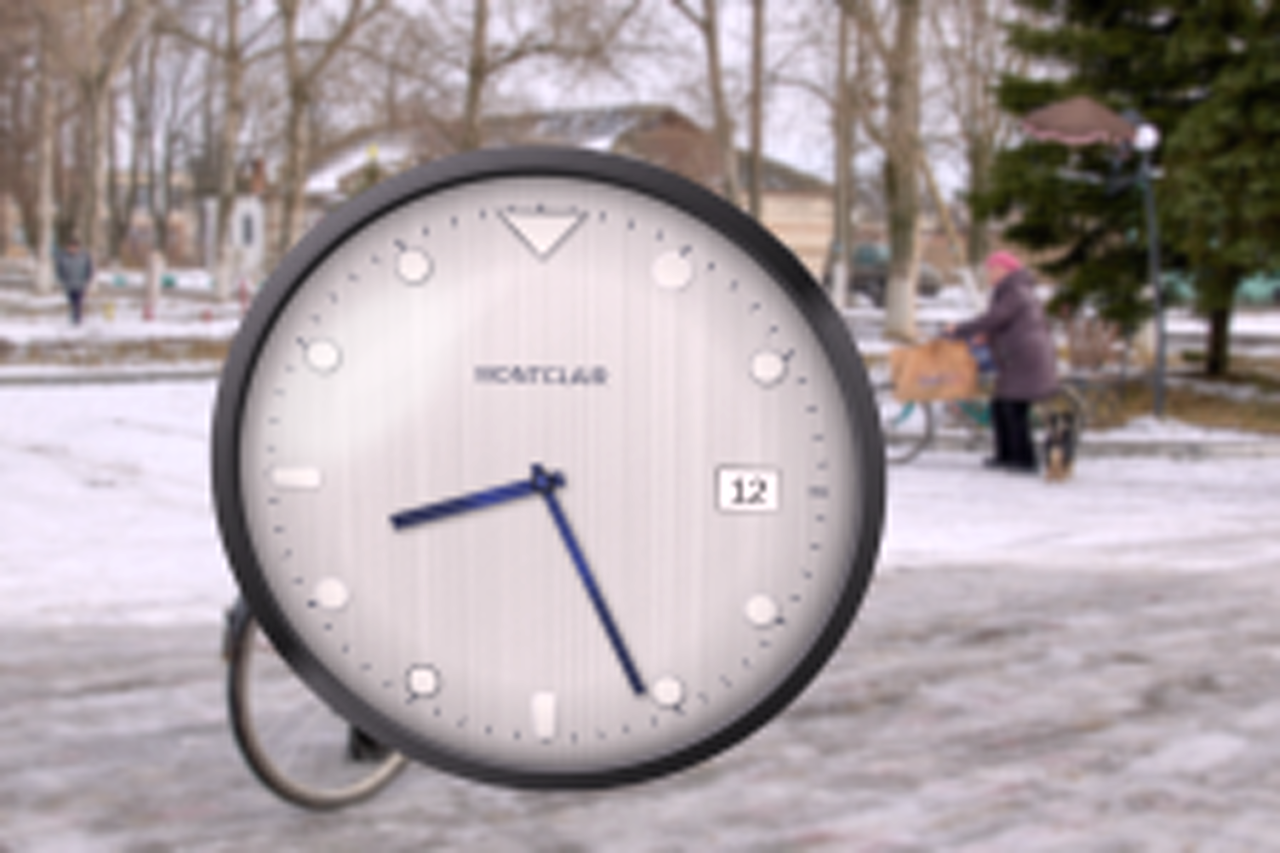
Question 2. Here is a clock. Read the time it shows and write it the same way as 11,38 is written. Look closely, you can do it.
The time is 8,26
